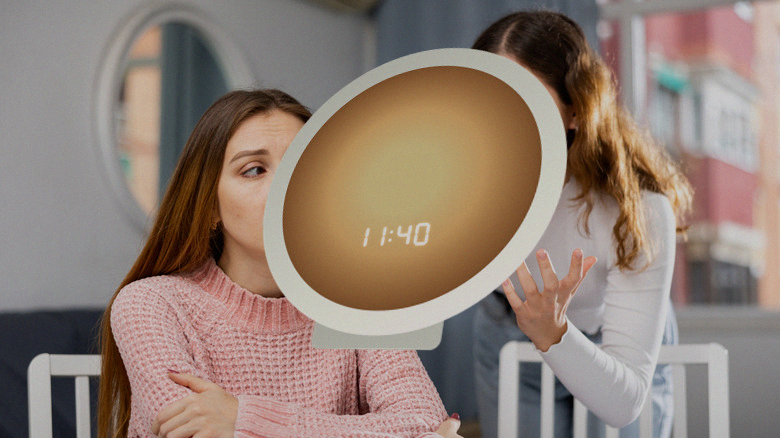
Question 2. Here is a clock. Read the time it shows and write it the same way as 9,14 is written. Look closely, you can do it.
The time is 11,40
